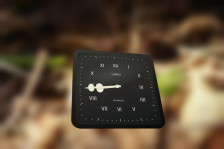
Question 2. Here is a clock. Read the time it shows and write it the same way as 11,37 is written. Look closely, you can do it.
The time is 8,44
